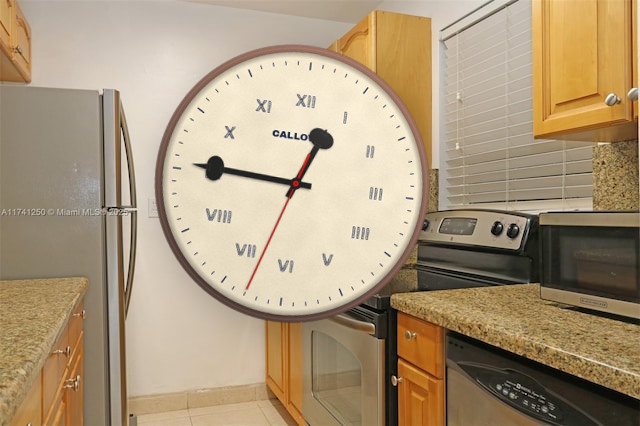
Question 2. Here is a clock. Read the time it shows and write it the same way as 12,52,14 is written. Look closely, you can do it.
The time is 12,45,33
